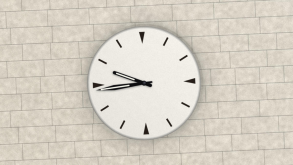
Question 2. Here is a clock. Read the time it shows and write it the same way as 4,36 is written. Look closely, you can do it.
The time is 9,44
